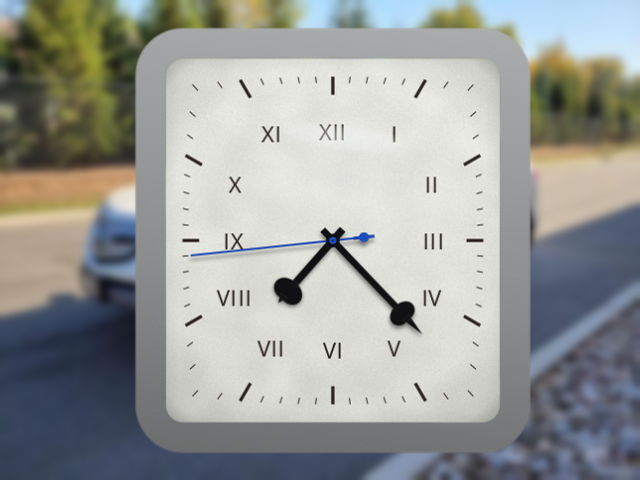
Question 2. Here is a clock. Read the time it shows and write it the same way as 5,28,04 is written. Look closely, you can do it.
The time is 7,22,44
